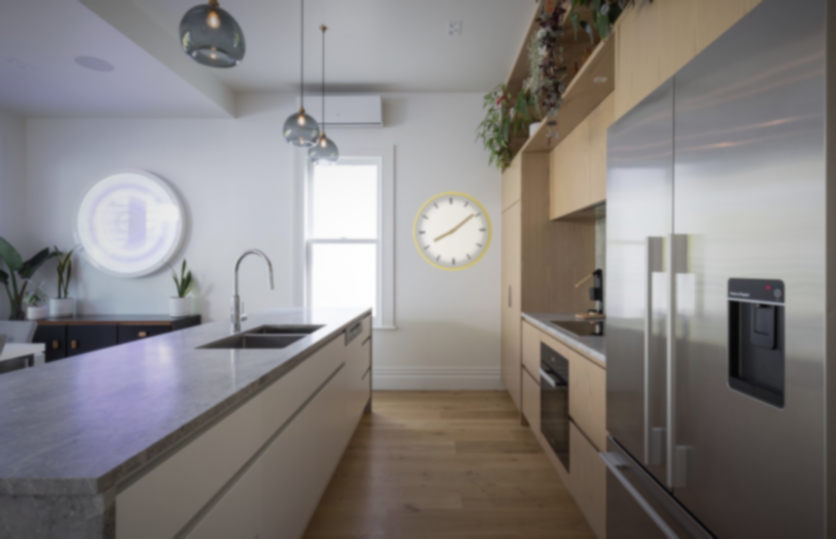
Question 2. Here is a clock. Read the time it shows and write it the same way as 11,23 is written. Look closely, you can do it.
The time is 8,09
